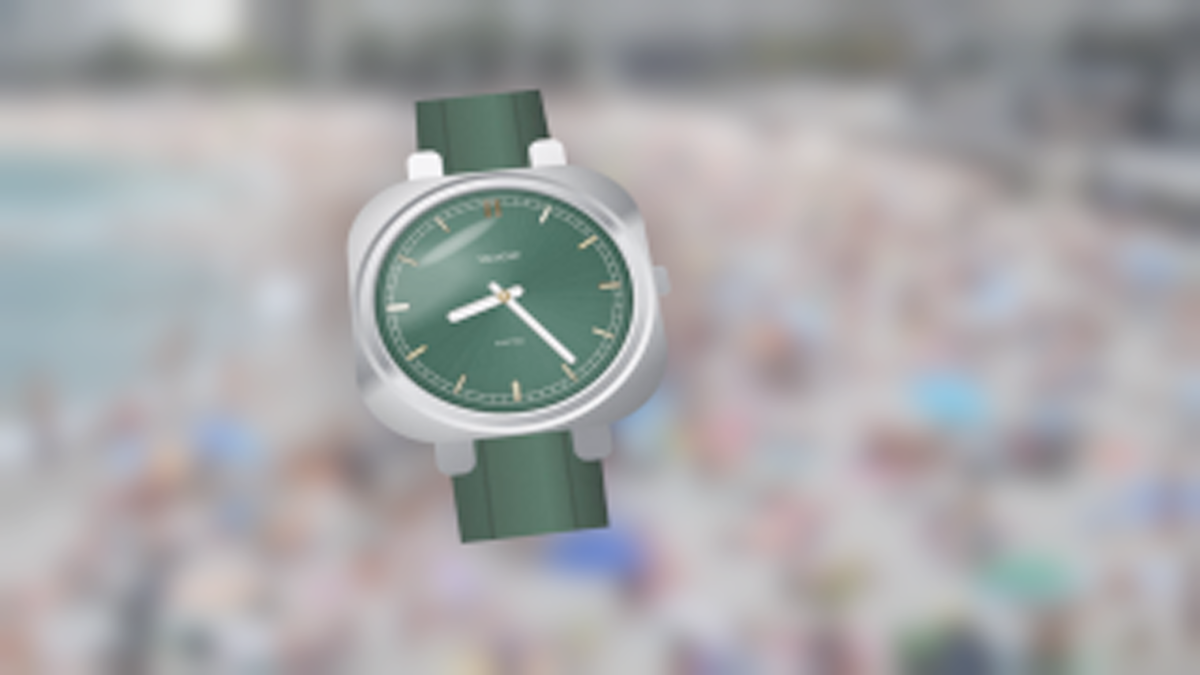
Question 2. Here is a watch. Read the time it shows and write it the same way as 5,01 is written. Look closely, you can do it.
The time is 8,24
